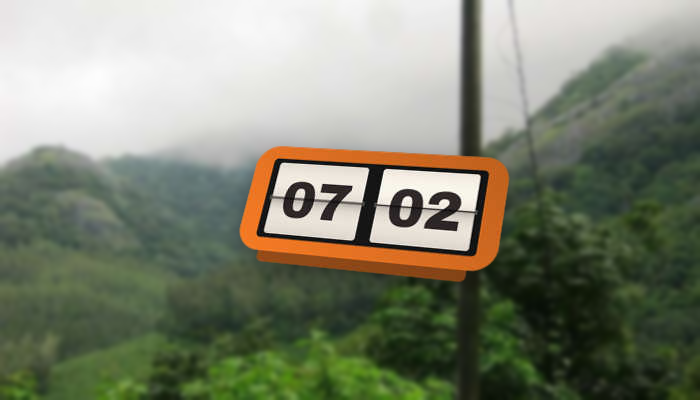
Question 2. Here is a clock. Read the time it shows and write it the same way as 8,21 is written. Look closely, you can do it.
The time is 7,02
